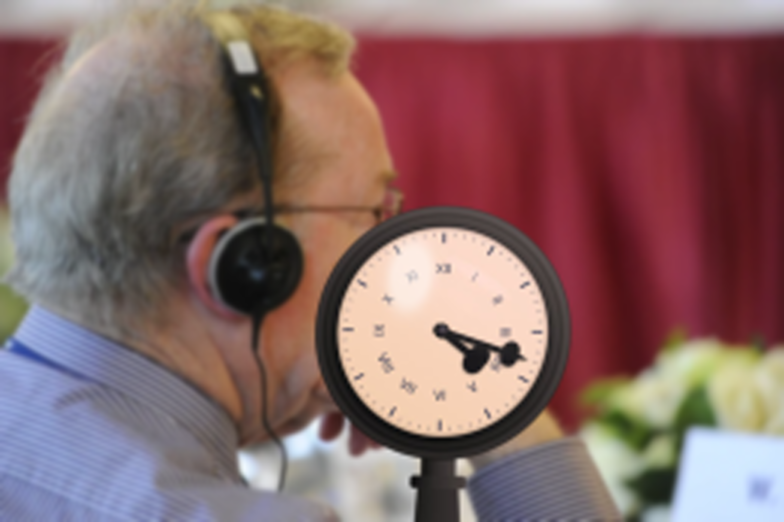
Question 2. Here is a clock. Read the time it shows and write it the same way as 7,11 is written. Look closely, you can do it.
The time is 4,18
